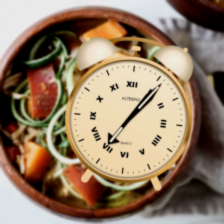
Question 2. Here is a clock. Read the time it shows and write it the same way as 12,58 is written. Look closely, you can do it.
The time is 7,06
